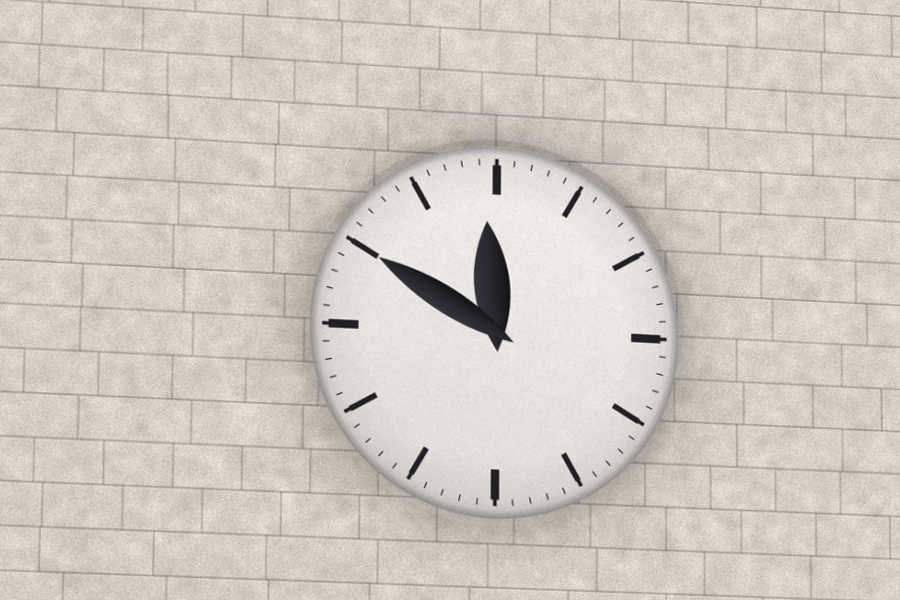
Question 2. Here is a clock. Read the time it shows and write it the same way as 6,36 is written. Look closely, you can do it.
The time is 11,50
